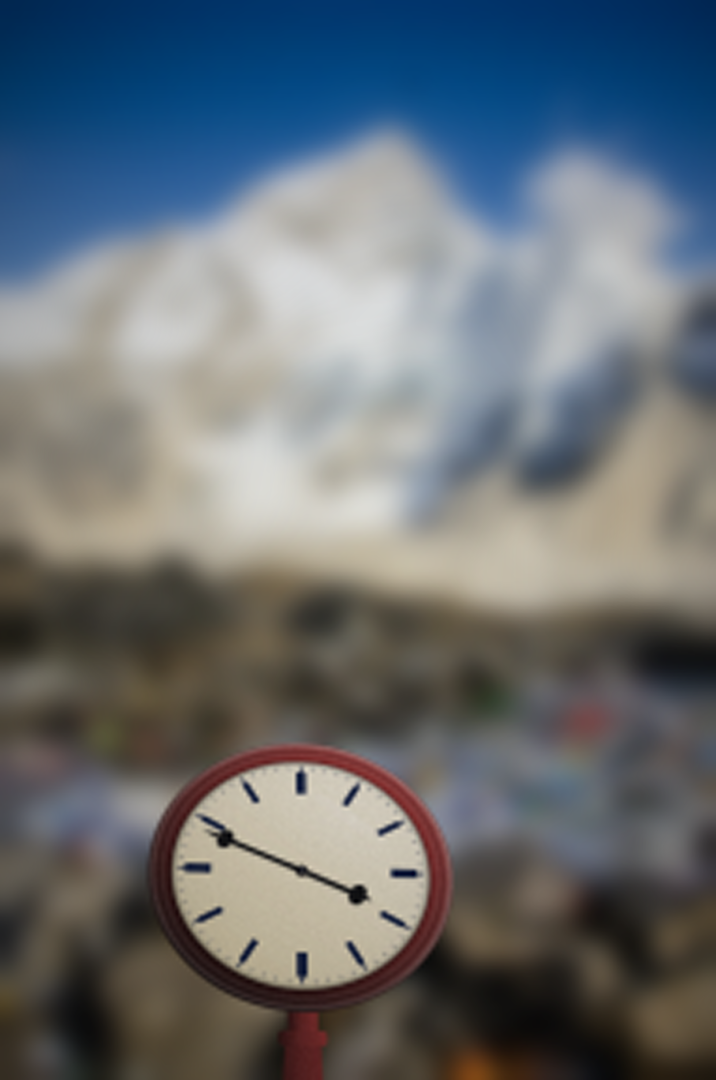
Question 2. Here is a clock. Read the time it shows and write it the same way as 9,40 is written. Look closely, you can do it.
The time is 3,49
